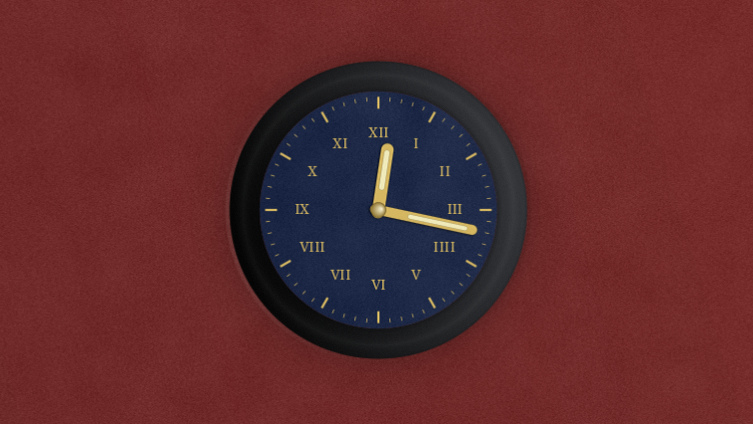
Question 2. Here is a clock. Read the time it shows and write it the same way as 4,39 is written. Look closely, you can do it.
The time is 12,17
